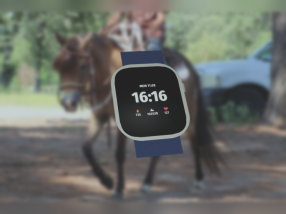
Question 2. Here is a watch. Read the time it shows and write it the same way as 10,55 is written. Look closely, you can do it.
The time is 16,16
